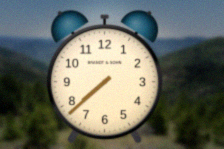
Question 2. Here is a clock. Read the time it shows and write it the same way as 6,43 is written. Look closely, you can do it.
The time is 7,38
